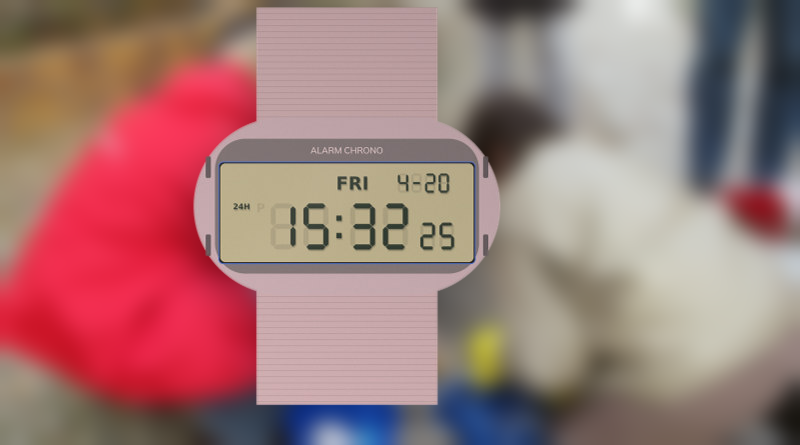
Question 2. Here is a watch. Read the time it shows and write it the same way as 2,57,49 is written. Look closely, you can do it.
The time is 15,32,25
